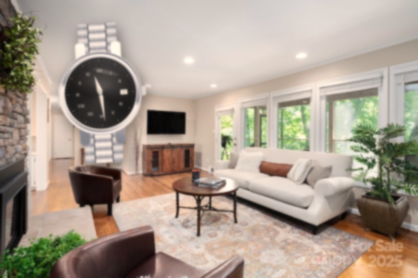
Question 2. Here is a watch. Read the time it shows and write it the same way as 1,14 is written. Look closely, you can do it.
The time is 11,29
